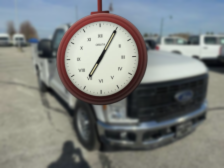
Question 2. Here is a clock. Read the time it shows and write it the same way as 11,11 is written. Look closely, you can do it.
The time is 7,05
